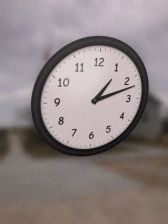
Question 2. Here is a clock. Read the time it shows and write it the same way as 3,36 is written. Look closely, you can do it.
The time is 1,12
